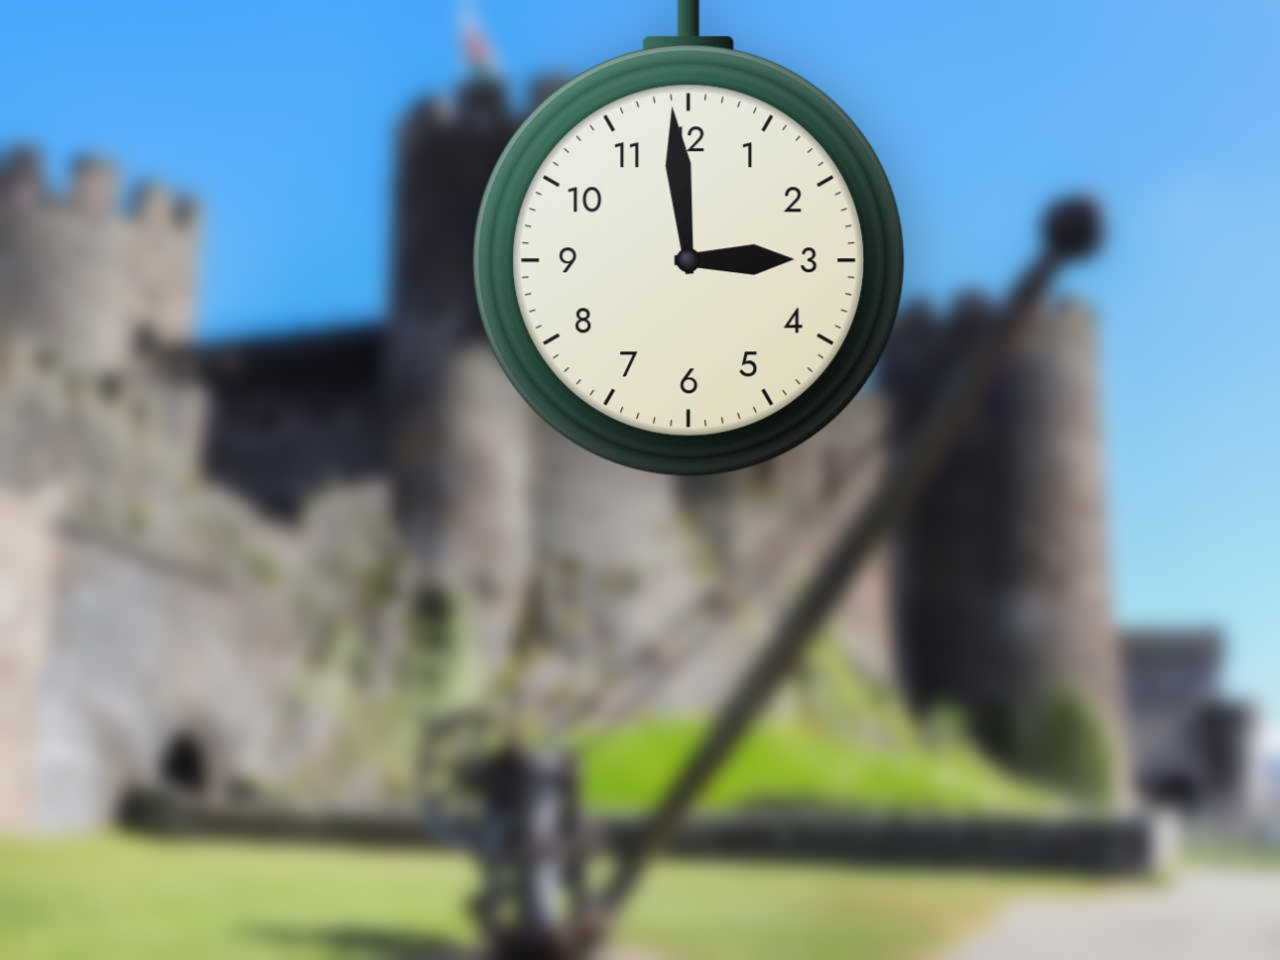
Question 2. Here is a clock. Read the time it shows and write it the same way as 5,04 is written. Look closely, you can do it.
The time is 2,59
